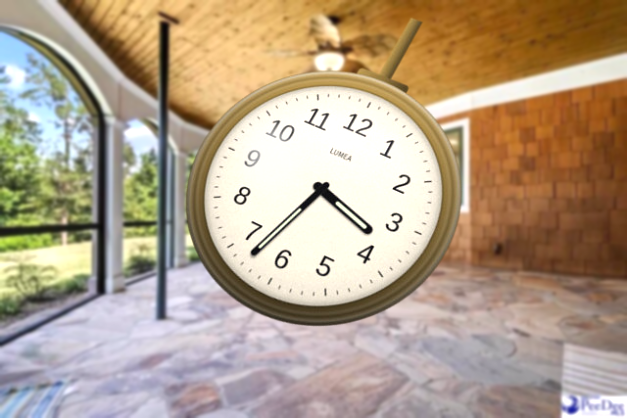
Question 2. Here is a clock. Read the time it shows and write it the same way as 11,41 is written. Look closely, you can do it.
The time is 3,33
